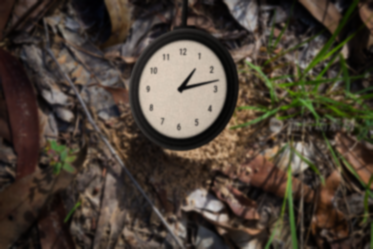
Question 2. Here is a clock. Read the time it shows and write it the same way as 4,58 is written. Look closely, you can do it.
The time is 1,13
